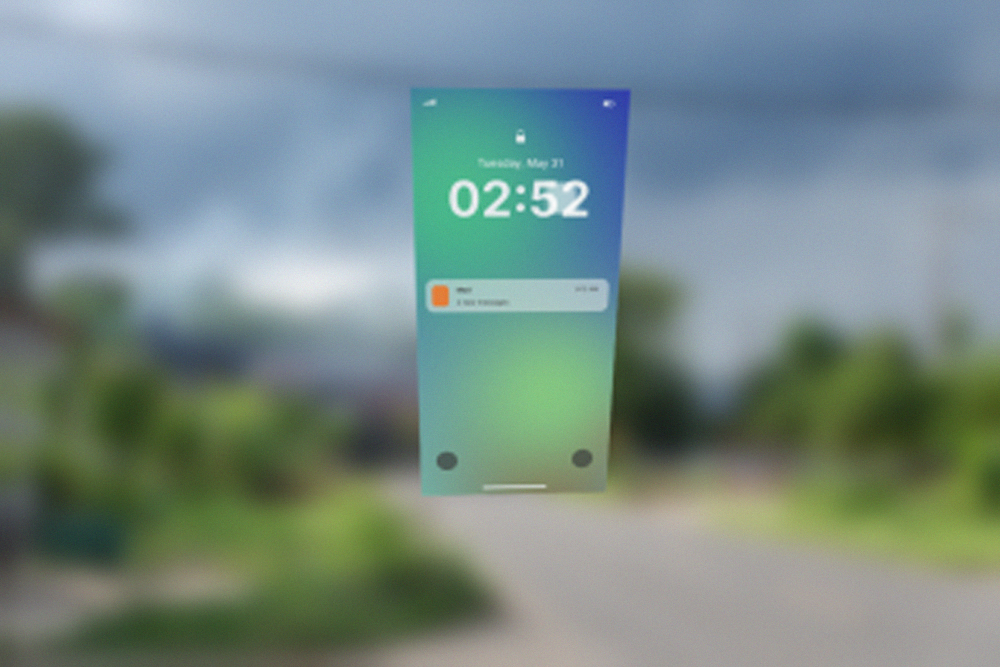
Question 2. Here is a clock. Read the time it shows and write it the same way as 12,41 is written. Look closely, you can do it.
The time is 2,52
